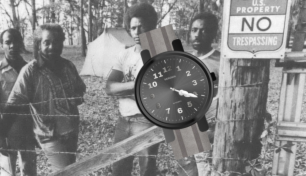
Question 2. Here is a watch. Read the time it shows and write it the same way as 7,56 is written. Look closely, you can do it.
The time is 4,21
